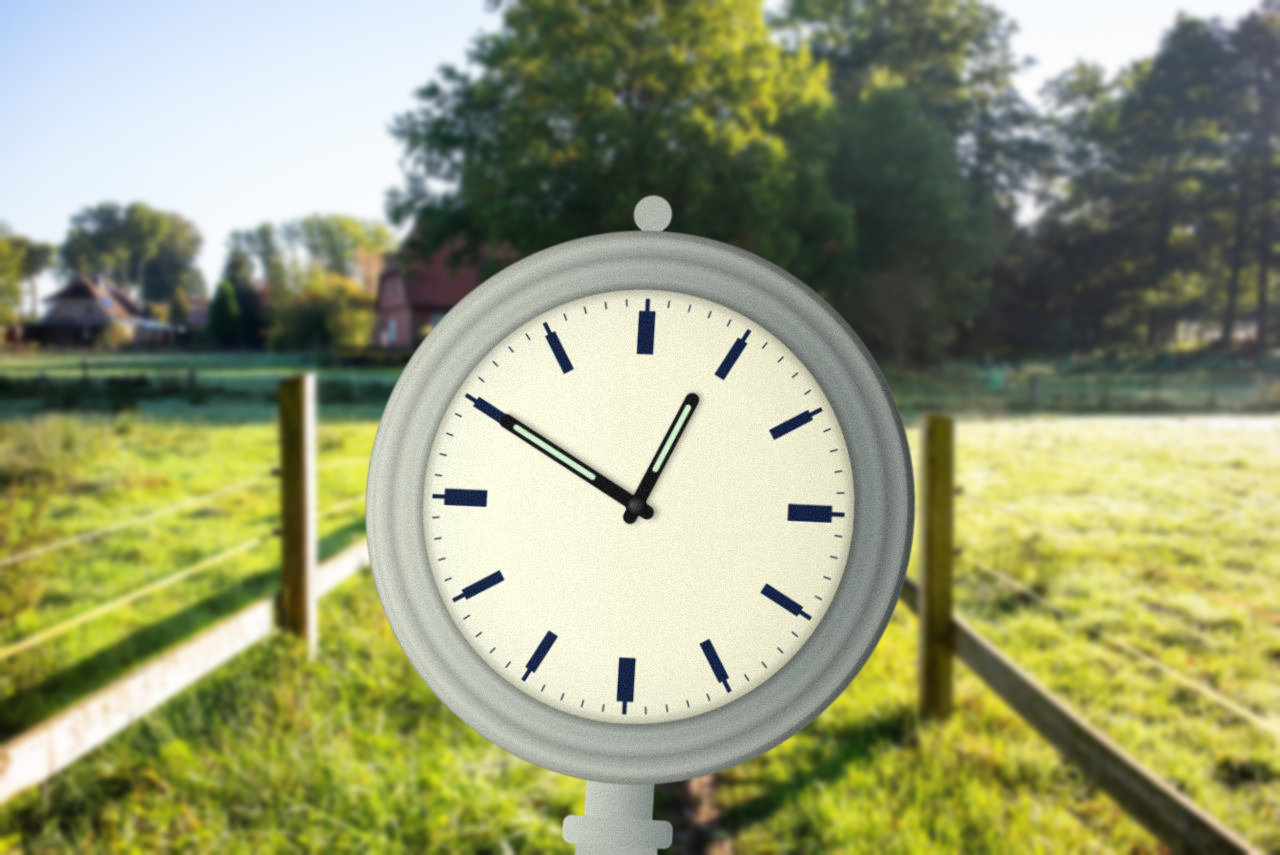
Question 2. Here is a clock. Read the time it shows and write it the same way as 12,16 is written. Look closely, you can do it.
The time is 12,50
